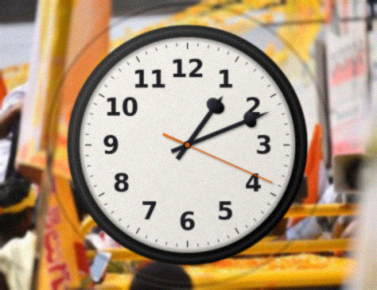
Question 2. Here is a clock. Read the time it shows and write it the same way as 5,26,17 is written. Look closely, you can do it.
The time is 1,11,19
